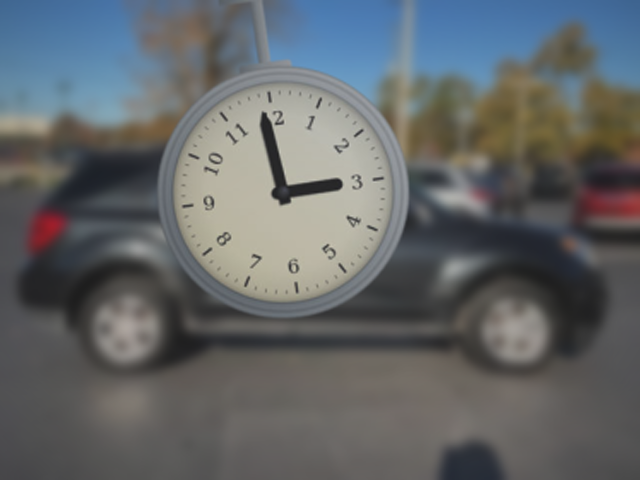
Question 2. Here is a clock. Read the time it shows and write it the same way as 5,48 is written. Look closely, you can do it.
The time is 2,59
